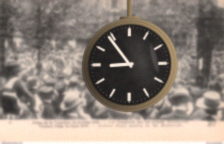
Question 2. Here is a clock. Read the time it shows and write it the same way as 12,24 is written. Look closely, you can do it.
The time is 8,54
